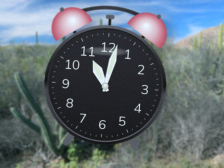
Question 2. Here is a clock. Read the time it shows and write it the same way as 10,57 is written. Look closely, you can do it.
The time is 11,02
